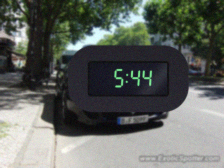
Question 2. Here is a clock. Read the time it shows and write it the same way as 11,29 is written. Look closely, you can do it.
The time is 5,44
